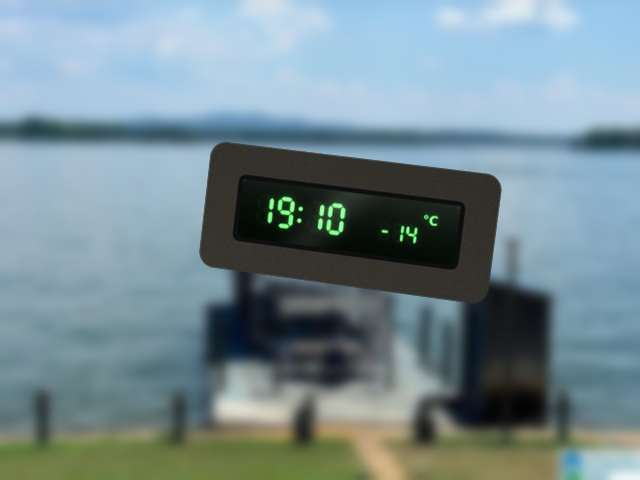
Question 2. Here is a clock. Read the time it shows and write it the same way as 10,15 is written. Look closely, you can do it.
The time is 19,10
